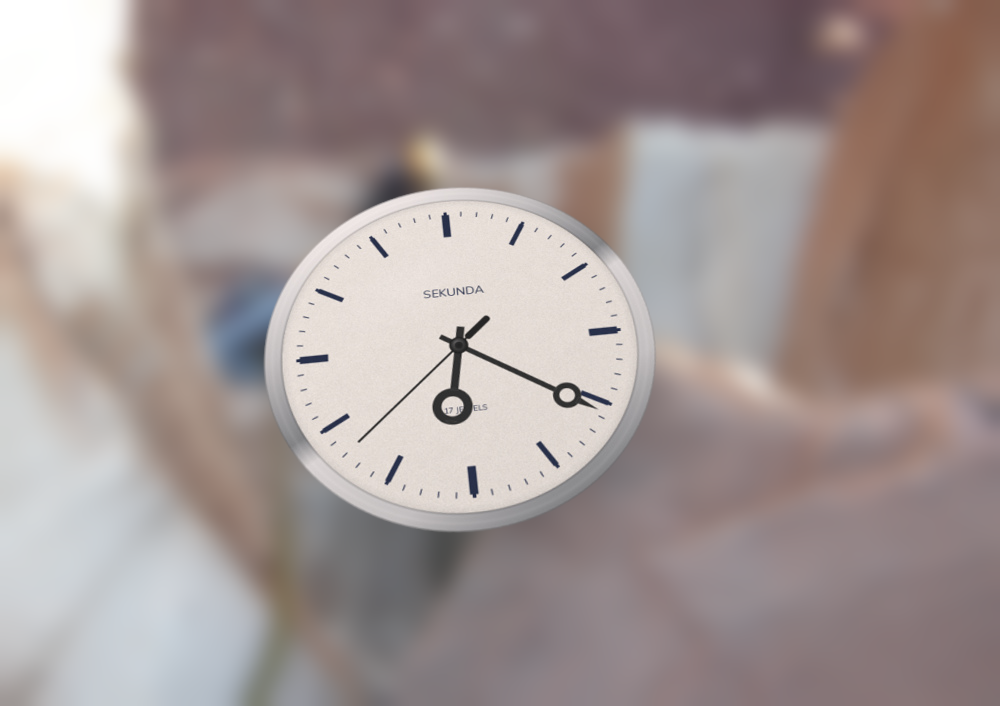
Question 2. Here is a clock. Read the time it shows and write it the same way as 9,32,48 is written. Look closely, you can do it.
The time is 6,20,38
